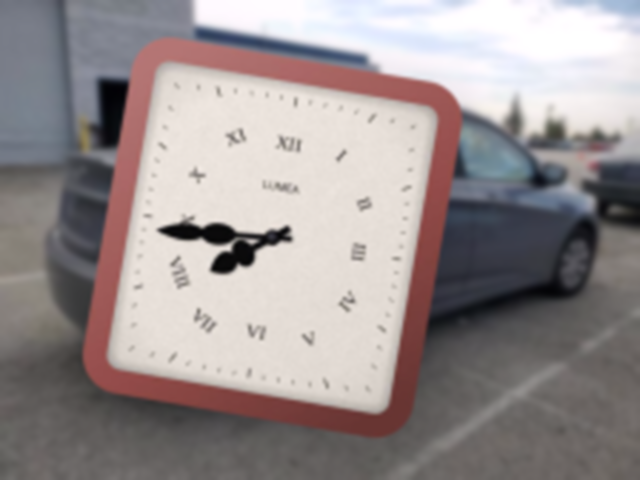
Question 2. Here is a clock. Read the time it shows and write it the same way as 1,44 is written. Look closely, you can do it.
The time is 7,44
